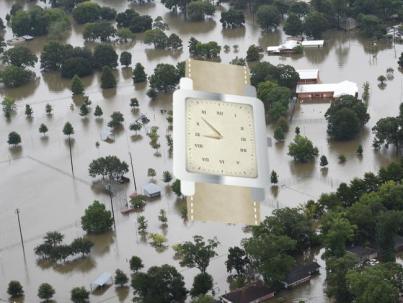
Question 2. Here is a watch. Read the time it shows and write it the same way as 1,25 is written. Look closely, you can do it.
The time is 8,53
